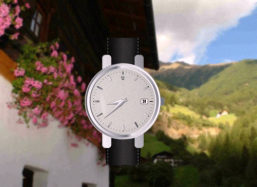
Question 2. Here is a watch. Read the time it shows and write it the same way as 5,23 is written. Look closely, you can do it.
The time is 8,38
